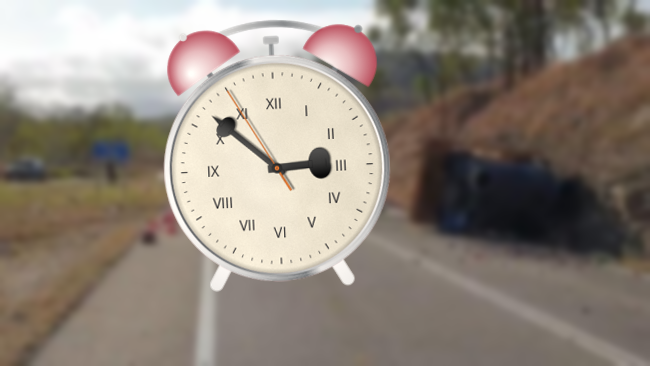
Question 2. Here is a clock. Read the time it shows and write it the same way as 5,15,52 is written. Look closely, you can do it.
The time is 2,51,55
